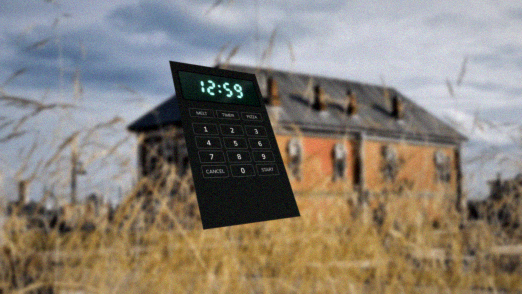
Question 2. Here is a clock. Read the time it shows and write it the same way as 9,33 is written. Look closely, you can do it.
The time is 12,59
